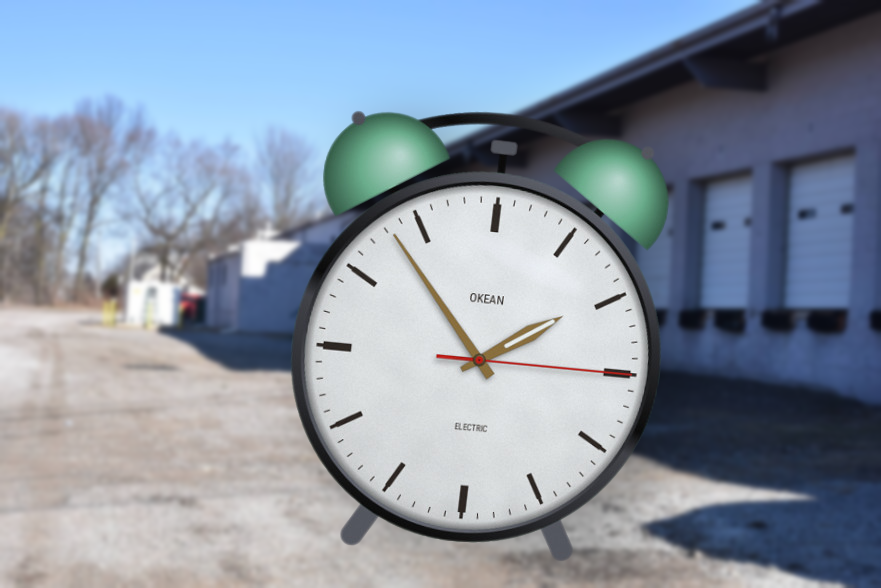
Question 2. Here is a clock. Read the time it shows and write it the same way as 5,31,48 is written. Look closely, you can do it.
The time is 1,53,15
